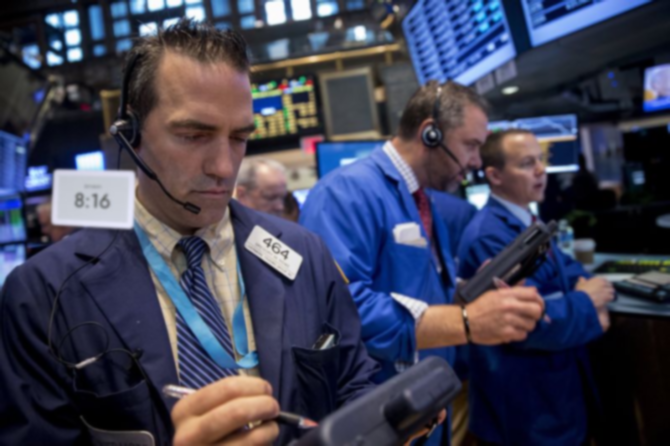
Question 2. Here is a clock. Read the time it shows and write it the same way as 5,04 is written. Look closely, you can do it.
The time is 8,16
